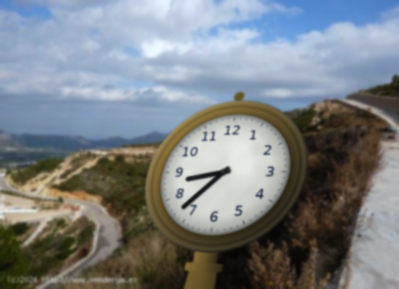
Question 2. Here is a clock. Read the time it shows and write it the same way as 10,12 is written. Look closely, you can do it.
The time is 8,37
